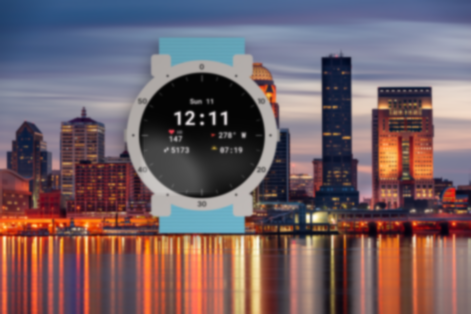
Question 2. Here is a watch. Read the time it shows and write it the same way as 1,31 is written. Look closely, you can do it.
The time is 12,11
